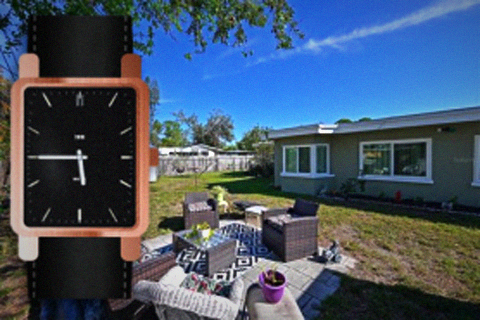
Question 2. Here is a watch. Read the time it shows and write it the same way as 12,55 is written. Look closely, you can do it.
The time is 5,45
